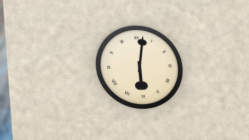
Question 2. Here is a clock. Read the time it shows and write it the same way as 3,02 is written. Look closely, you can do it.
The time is 6,02
